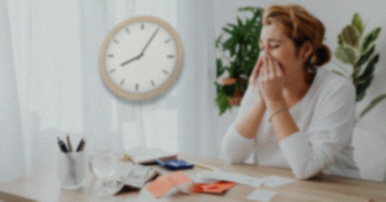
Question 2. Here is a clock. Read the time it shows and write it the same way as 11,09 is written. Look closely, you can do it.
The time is 8,05
